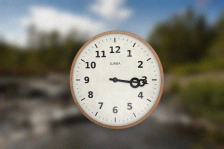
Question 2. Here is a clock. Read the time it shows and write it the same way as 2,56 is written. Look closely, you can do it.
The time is 3,16
